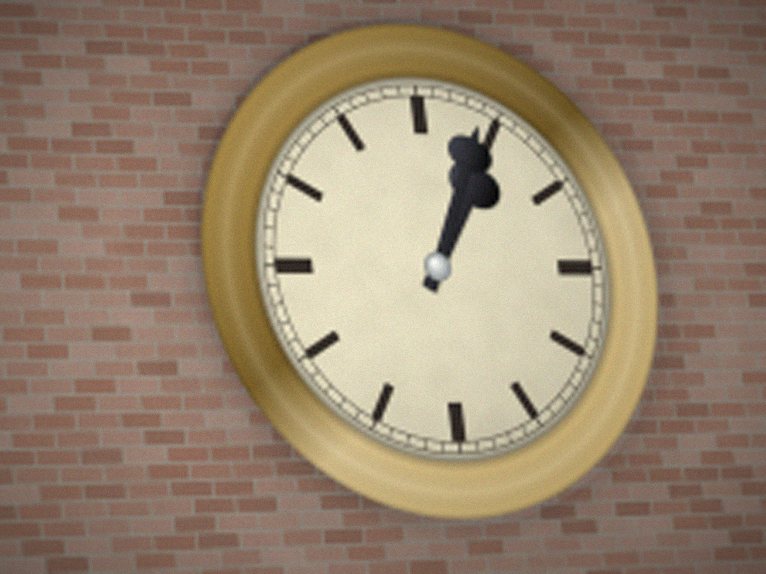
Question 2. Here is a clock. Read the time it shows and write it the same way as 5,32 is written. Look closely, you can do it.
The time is 1,04
